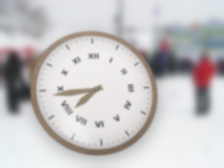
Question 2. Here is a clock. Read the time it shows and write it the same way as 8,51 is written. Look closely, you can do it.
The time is 7,44
